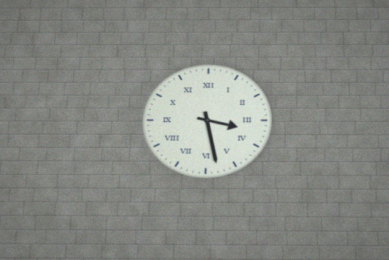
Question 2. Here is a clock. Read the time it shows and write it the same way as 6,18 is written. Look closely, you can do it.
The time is 3,28
